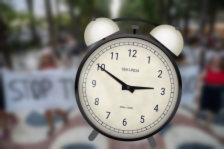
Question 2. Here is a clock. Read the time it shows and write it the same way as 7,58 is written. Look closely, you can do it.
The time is 2,50
